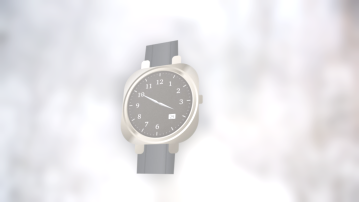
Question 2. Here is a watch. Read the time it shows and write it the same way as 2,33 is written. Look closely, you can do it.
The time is 3,50
